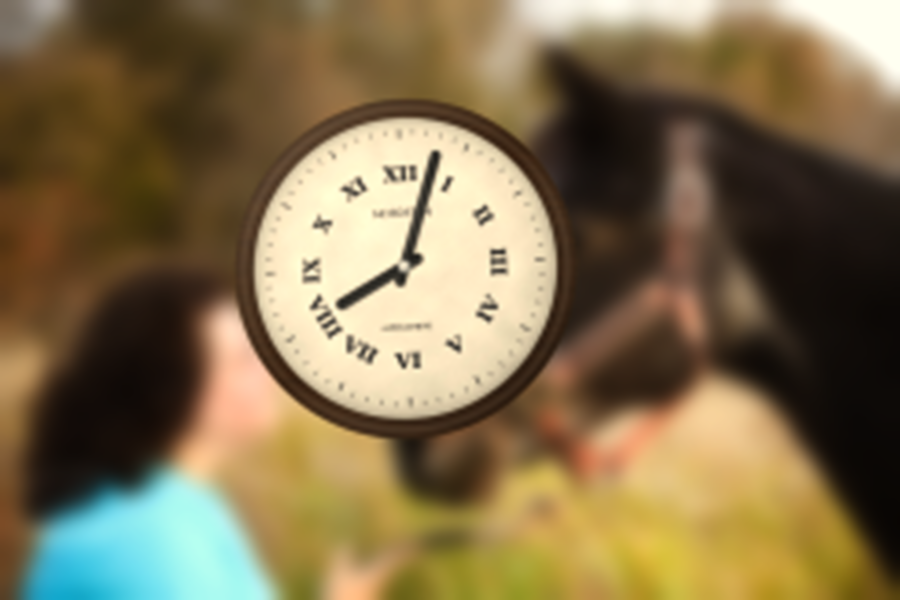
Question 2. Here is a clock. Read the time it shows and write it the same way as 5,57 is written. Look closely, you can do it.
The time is 8,03
